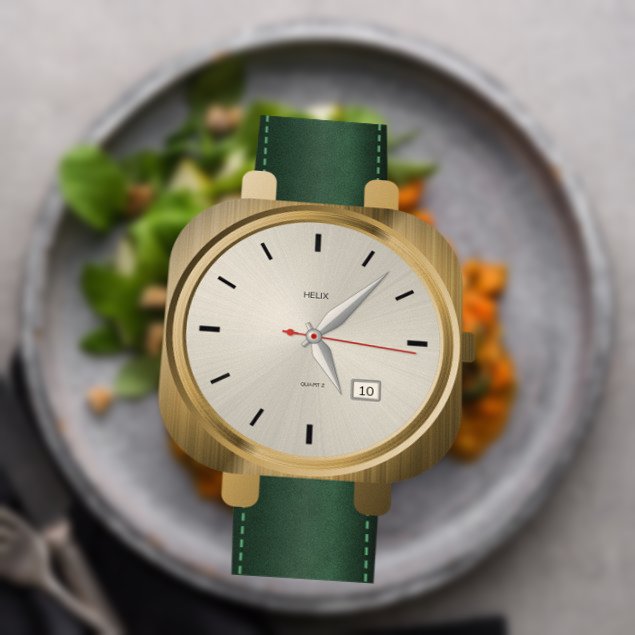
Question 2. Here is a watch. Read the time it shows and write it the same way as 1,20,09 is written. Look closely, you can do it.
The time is 5,07,16
